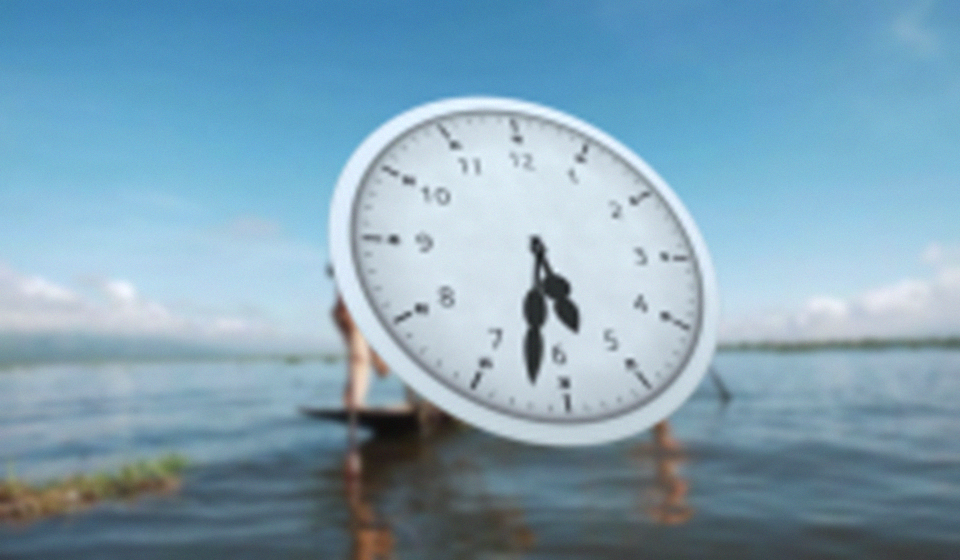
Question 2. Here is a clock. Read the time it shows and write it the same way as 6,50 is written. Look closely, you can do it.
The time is 5,32
